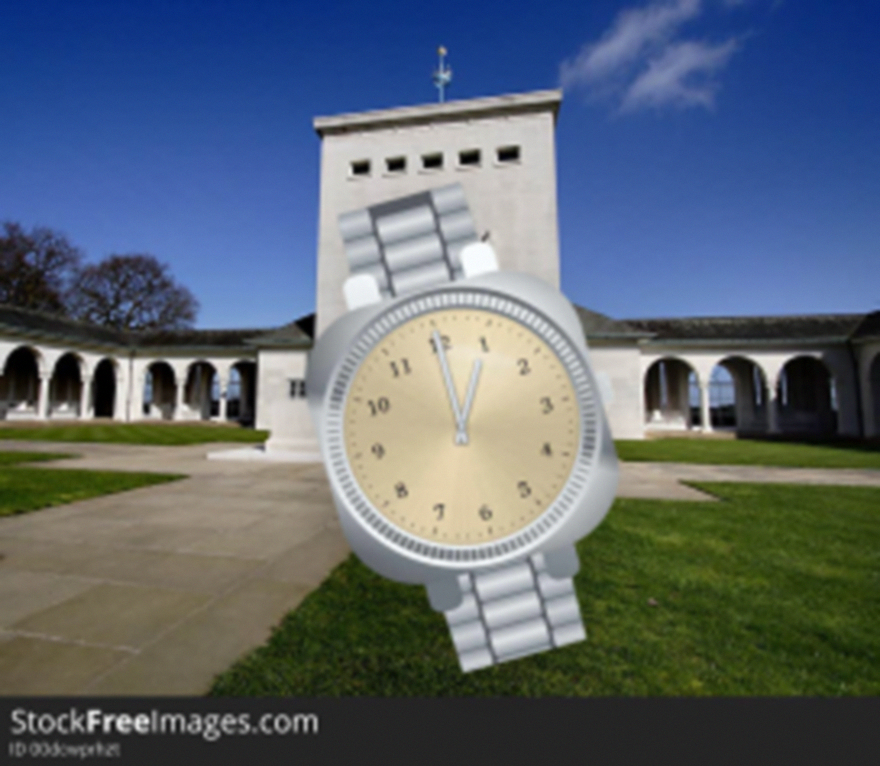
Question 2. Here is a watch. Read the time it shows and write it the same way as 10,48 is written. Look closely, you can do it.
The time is 1,00
